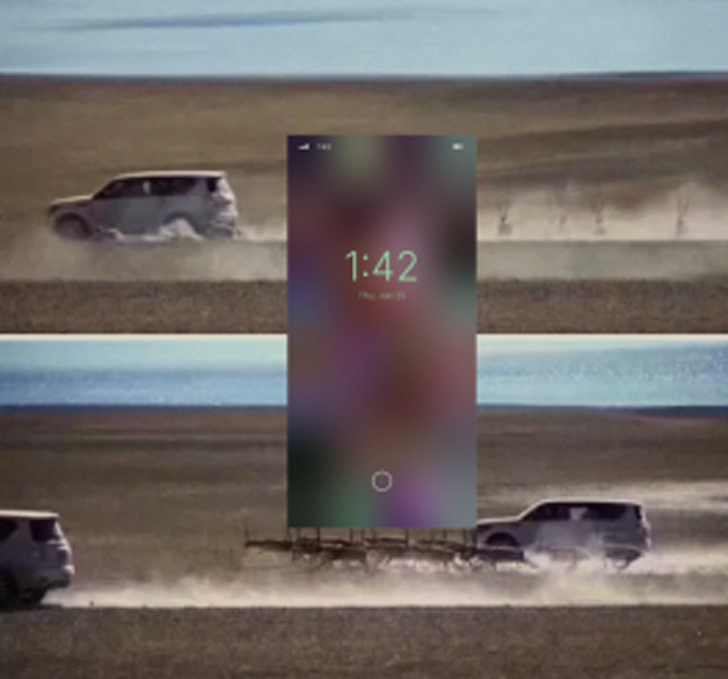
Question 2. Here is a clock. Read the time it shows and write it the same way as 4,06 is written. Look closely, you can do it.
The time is 1,42
